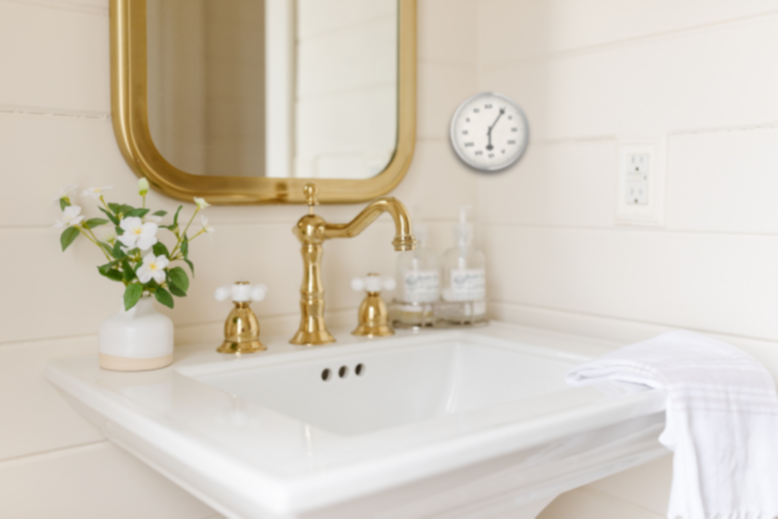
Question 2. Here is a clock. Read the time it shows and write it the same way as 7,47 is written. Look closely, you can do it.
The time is 6,06
